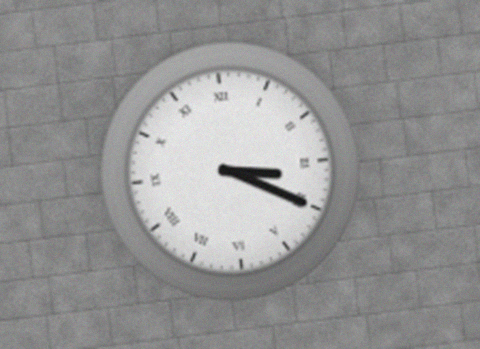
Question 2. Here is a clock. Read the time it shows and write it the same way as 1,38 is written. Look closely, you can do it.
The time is 3,20
